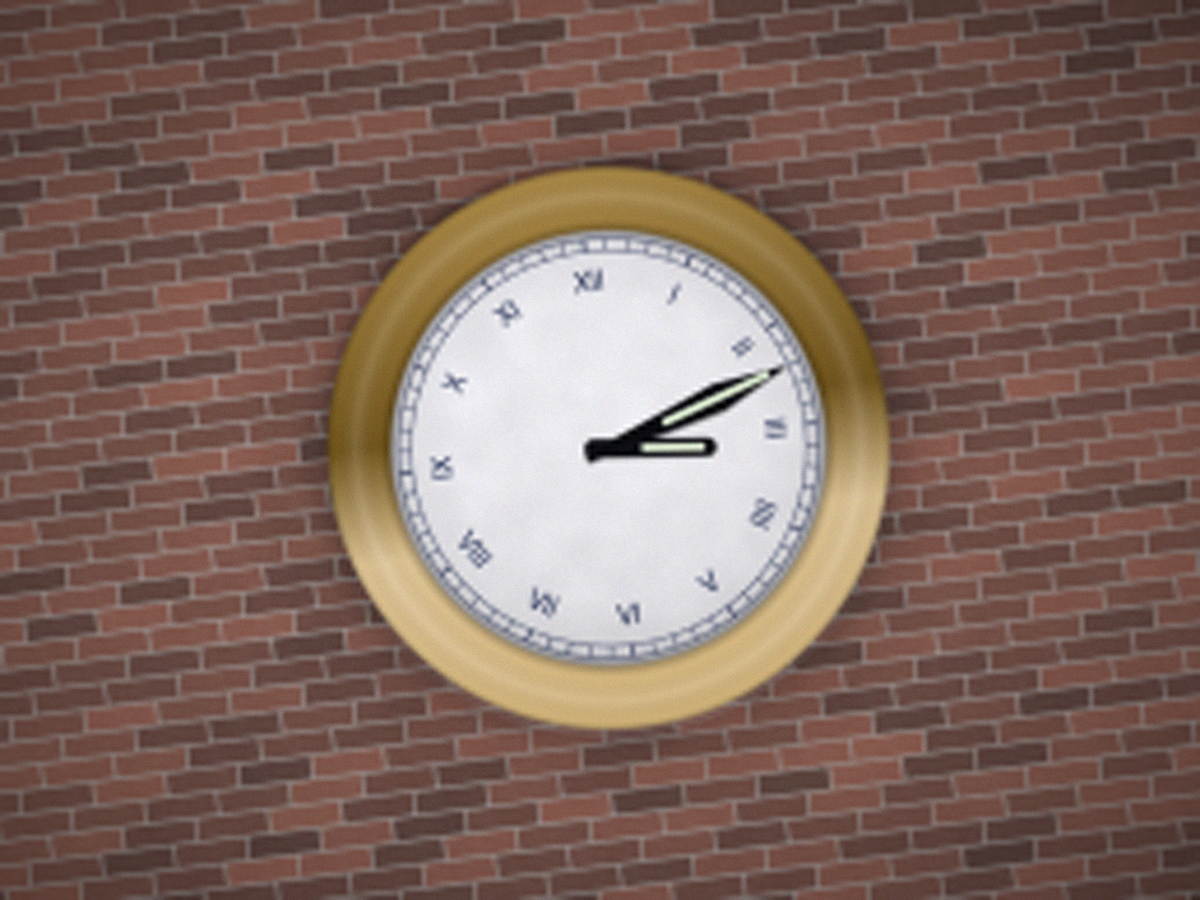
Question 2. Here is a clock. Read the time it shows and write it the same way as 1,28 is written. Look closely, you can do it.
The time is 3,12
